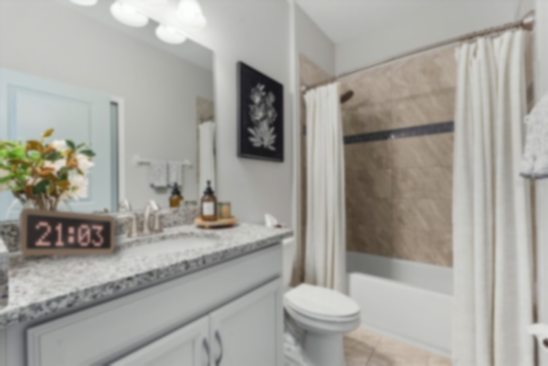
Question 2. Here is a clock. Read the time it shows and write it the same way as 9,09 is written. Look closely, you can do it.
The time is 21,03
